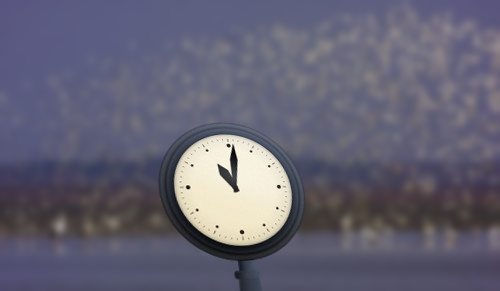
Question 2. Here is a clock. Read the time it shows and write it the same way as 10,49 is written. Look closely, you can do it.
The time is 11,01
